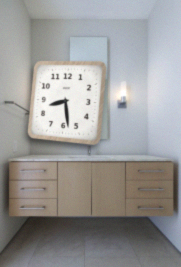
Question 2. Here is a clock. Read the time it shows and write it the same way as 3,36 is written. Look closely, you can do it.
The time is 8,28
